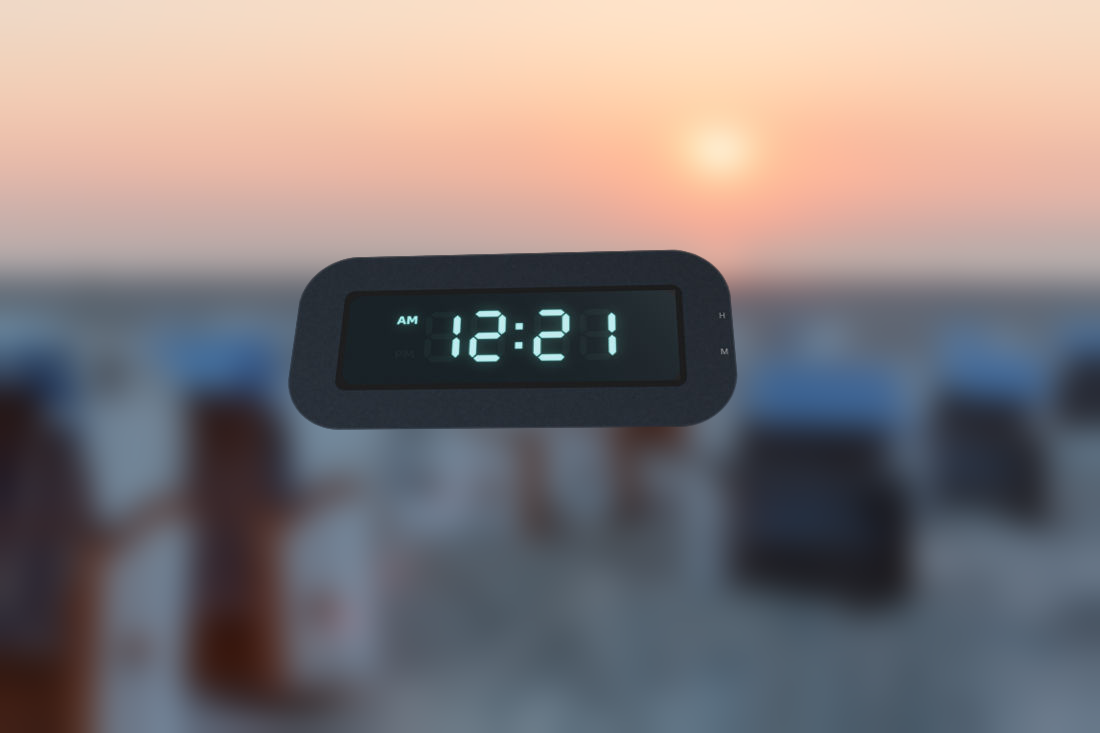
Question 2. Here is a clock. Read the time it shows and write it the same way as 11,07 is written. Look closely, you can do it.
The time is 12,21
